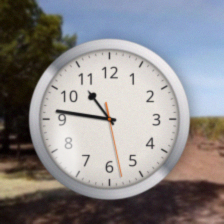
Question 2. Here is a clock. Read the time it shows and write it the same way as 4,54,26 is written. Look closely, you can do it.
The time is 10,46,28
